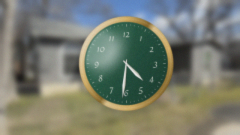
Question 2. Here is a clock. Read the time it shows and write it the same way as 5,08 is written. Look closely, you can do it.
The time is 4,31
